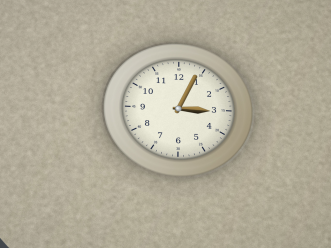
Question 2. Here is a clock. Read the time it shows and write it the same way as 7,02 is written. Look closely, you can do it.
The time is 3,04
